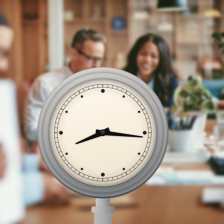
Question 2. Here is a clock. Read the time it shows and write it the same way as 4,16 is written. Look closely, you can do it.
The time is 8,16
